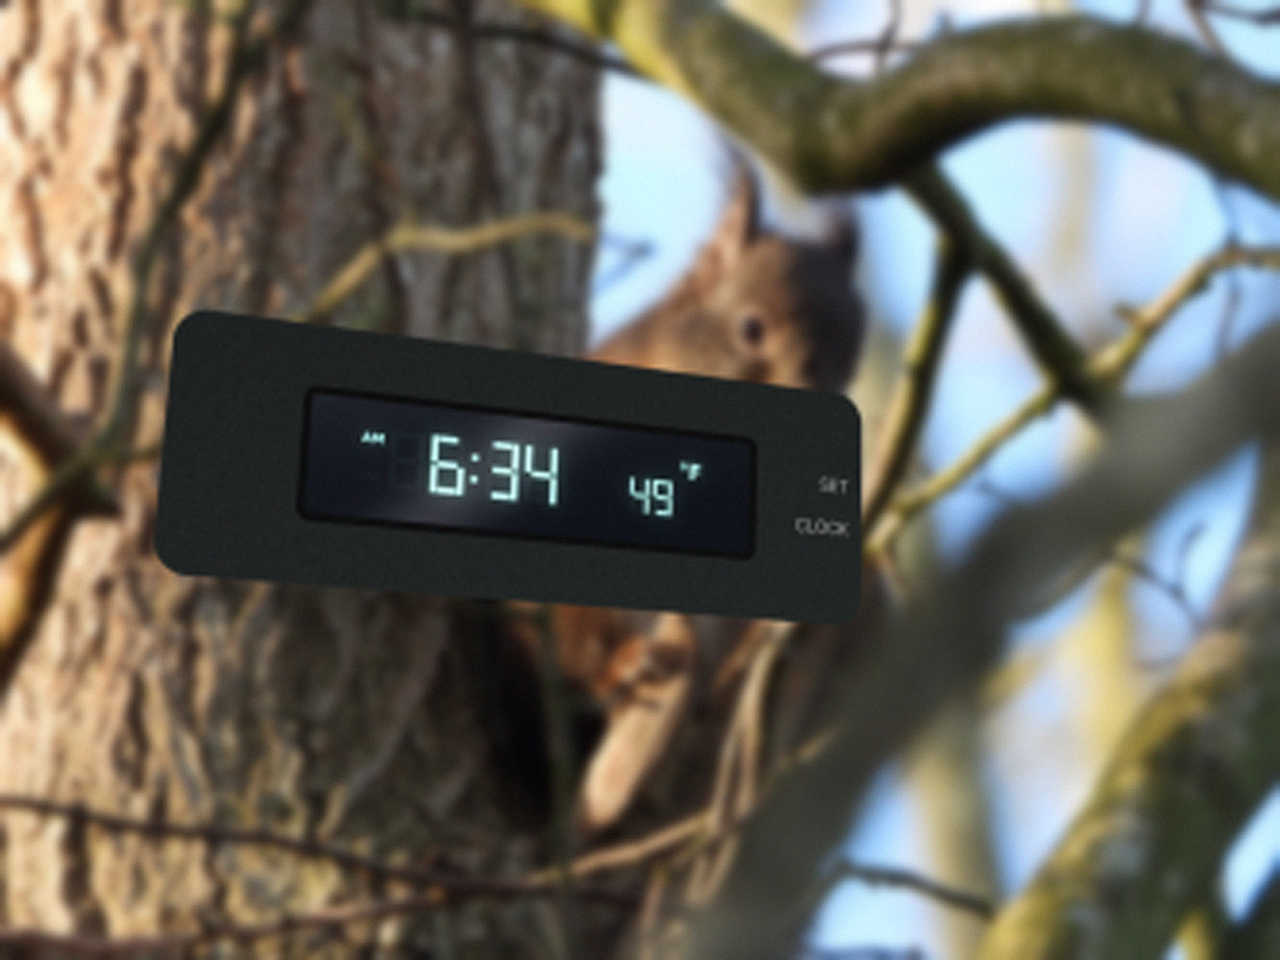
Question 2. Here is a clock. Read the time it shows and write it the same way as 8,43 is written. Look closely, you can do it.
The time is 6,34
